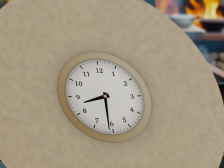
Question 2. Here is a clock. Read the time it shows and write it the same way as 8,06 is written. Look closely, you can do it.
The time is 8,31
